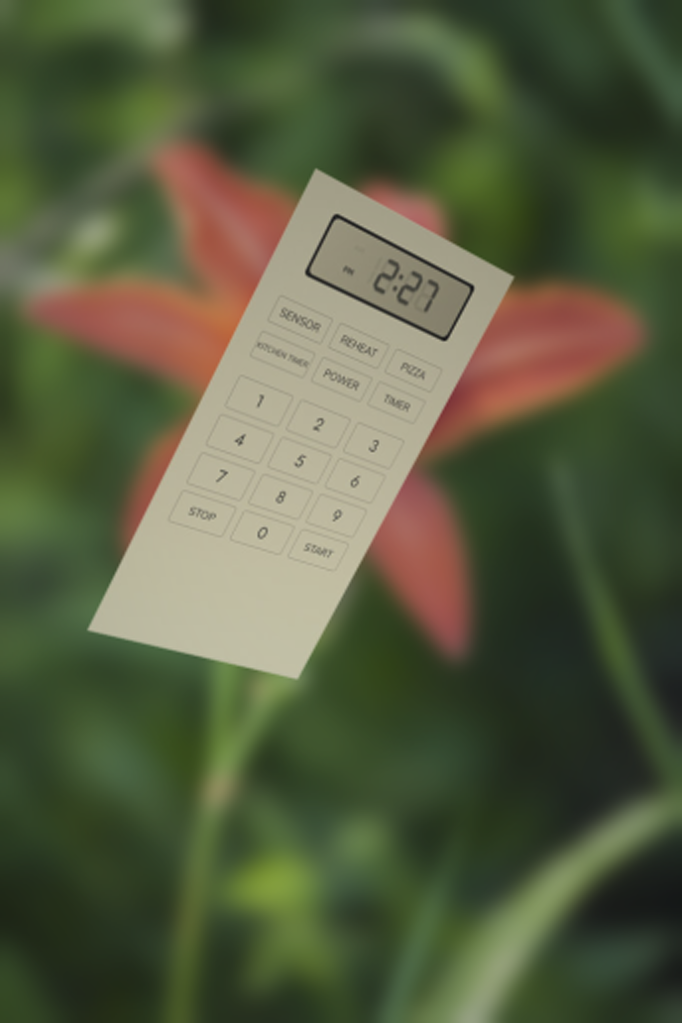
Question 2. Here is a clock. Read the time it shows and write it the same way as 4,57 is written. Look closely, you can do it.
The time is 2,27
